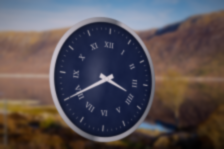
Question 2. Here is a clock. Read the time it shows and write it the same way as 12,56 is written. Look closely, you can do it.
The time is 3,40
